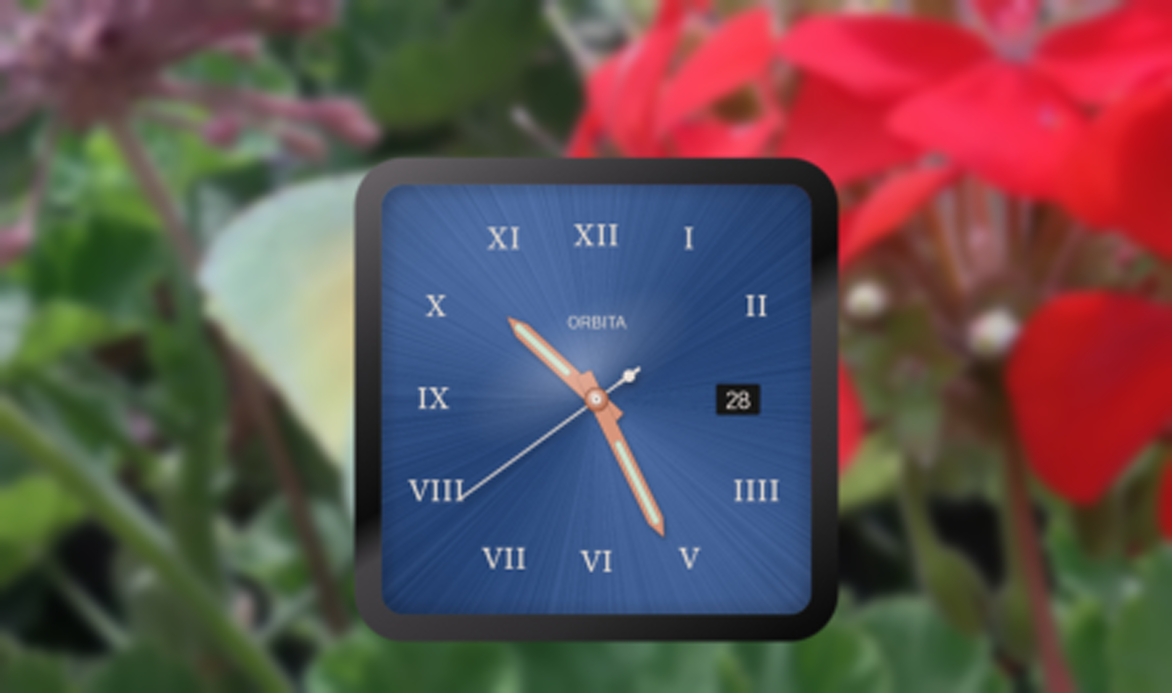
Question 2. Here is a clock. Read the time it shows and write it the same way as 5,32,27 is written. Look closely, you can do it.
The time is 10,25,39
